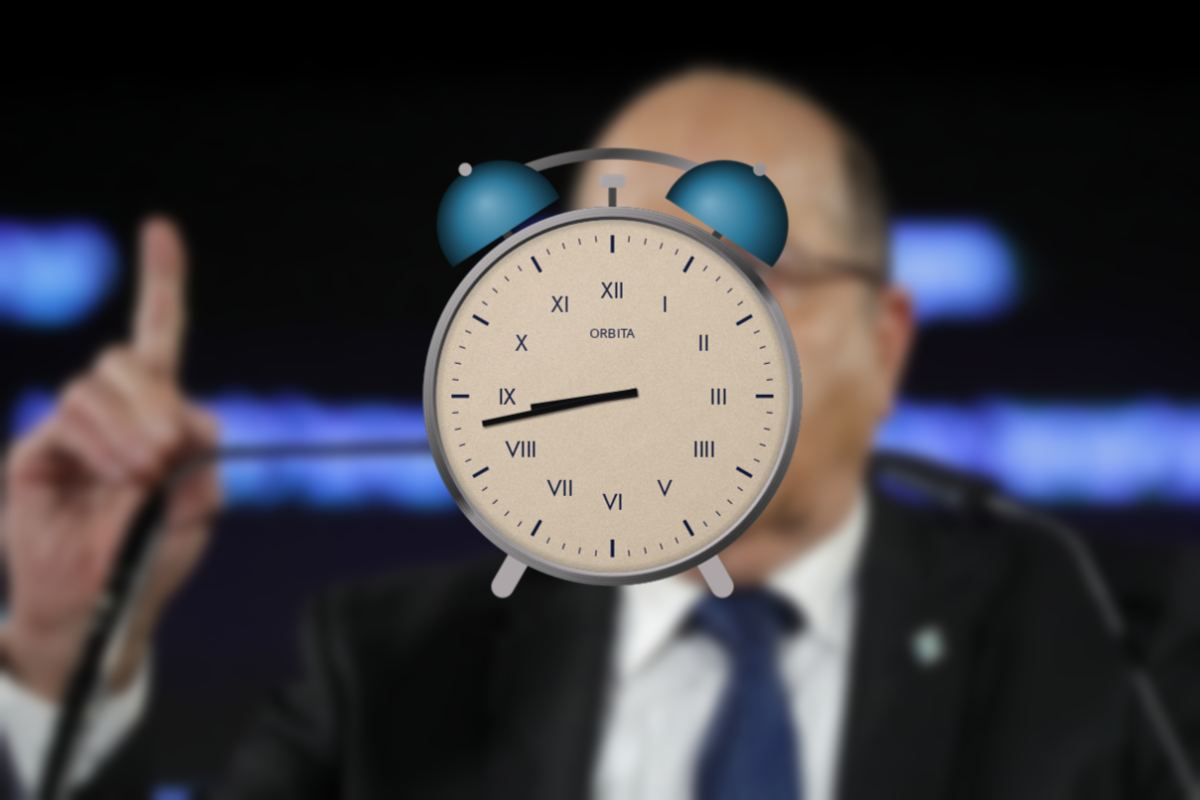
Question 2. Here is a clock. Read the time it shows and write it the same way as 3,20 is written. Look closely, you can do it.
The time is 8,43
